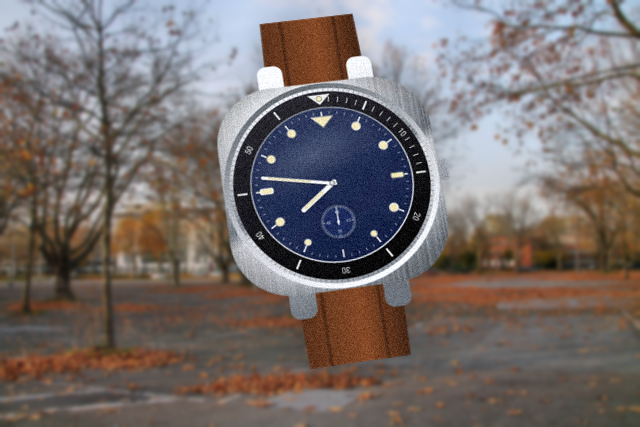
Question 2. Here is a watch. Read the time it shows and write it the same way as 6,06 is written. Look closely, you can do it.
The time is 7,47
